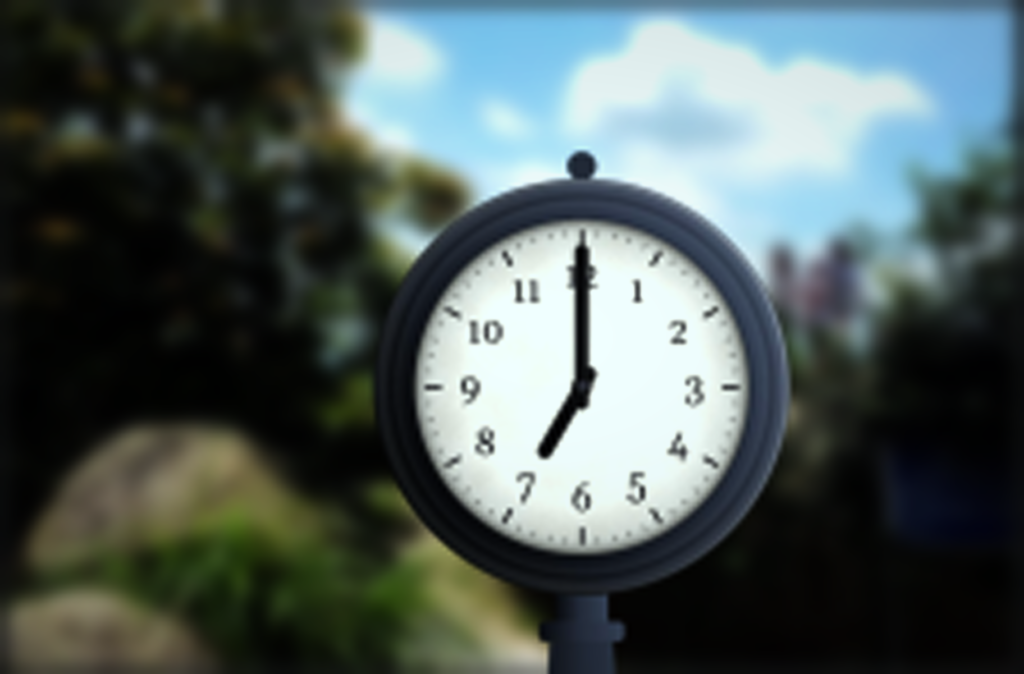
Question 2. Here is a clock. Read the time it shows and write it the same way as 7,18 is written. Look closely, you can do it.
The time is 7,00
